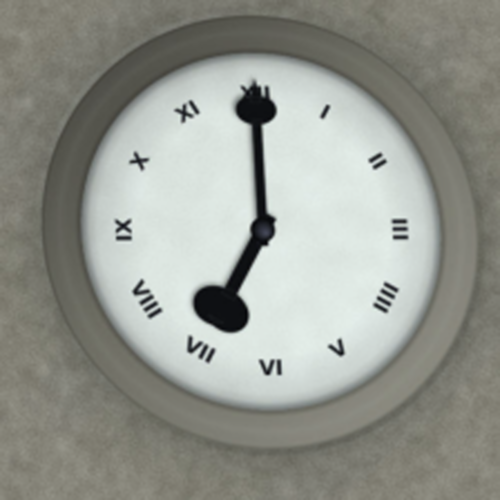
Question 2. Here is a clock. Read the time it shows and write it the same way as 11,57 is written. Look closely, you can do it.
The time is 7,00
